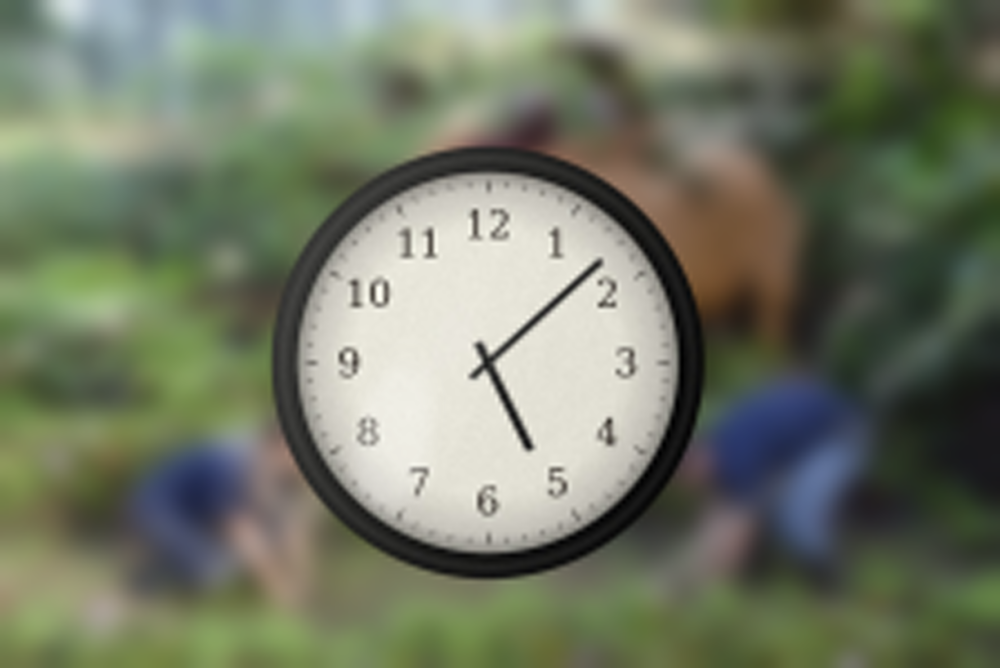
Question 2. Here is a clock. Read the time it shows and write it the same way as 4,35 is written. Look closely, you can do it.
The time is 5,08
